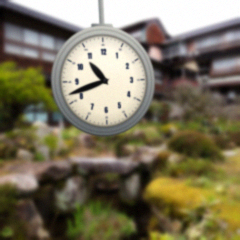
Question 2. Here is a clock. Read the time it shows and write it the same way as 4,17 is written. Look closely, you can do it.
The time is 10,42
